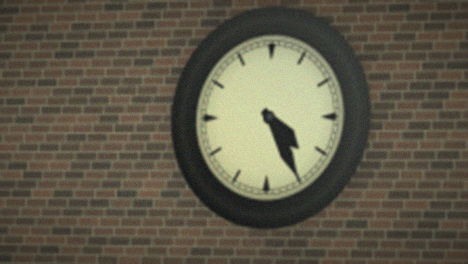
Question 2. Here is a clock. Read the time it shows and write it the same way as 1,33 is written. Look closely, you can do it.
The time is 4,25
